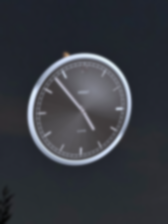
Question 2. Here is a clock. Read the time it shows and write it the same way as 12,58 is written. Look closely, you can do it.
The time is 4,53
